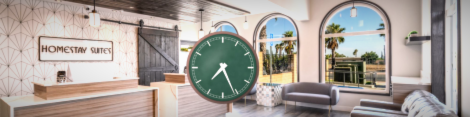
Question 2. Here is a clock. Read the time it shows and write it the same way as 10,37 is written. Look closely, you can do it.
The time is 7,26
